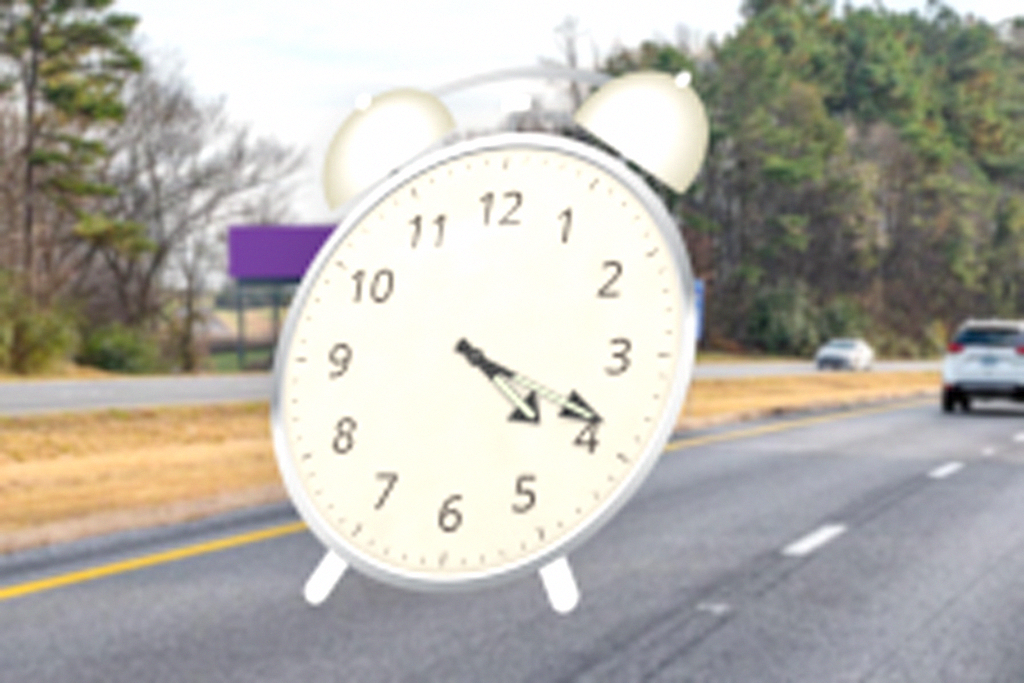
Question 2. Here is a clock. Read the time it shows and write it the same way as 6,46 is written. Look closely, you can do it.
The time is 4,19
